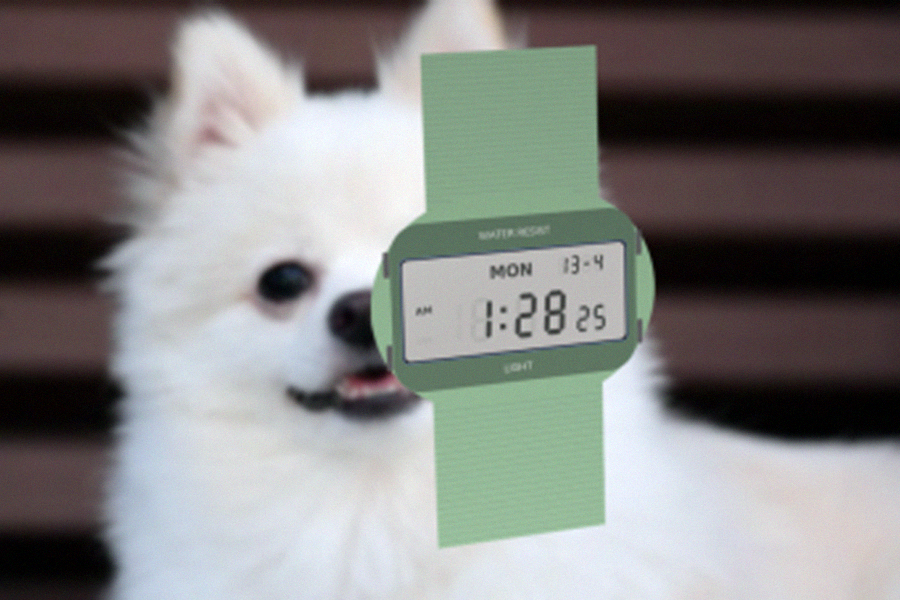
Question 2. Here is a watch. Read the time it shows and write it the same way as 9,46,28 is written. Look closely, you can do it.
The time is 1,28,25
